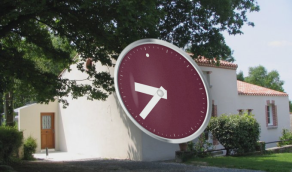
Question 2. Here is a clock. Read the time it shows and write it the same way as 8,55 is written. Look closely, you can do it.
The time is 9,39
